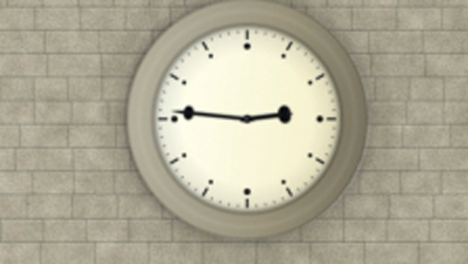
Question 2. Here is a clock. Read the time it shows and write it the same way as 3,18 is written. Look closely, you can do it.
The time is 2,46
